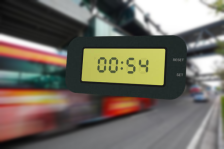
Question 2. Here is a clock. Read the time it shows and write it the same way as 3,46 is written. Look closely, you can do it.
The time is 0,54
